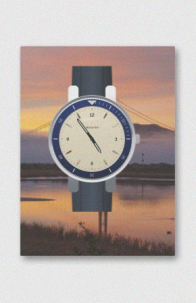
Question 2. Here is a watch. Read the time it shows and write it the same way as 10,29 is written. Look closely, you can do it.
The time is 4,54
